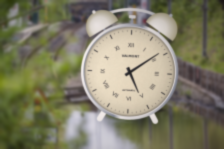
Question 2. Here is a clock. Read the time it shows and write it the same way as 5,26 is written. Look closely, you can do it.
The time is 5,09
